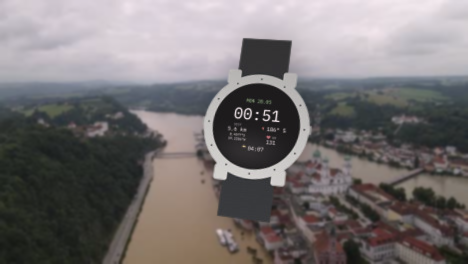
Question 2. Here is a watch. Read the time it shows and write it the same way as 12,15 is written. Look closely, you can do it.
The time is 0,51
